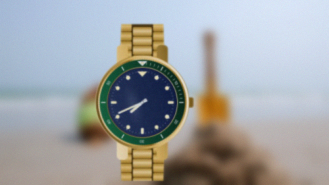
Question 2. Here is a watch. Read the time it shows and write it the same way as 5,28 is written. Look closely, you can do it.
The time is 7,41
